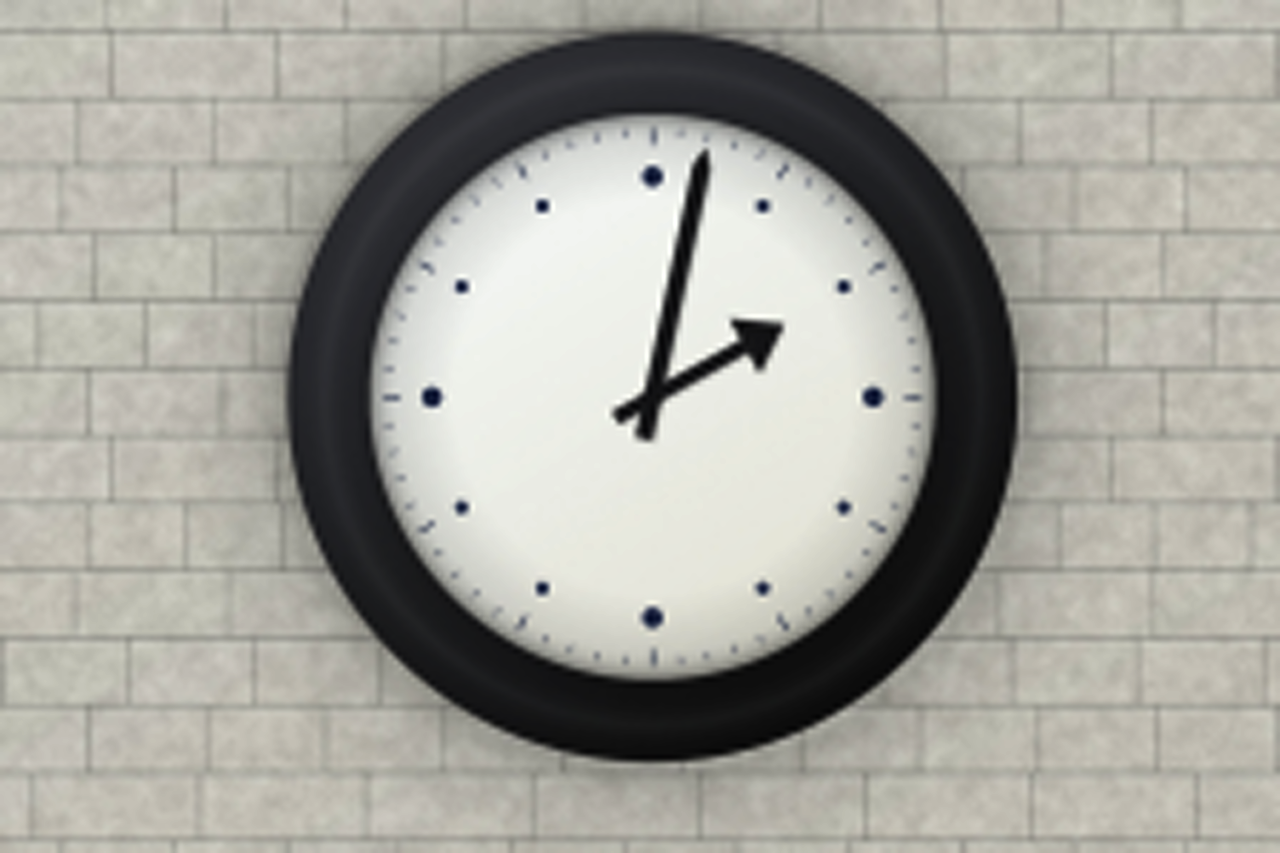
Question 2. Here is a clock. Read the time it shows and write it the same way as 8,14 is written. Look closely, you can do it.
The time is 2,02
